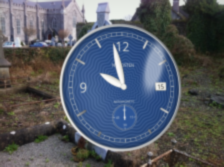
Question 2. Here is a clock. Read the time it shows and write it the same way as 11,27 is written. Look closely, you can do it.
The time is 9,58
